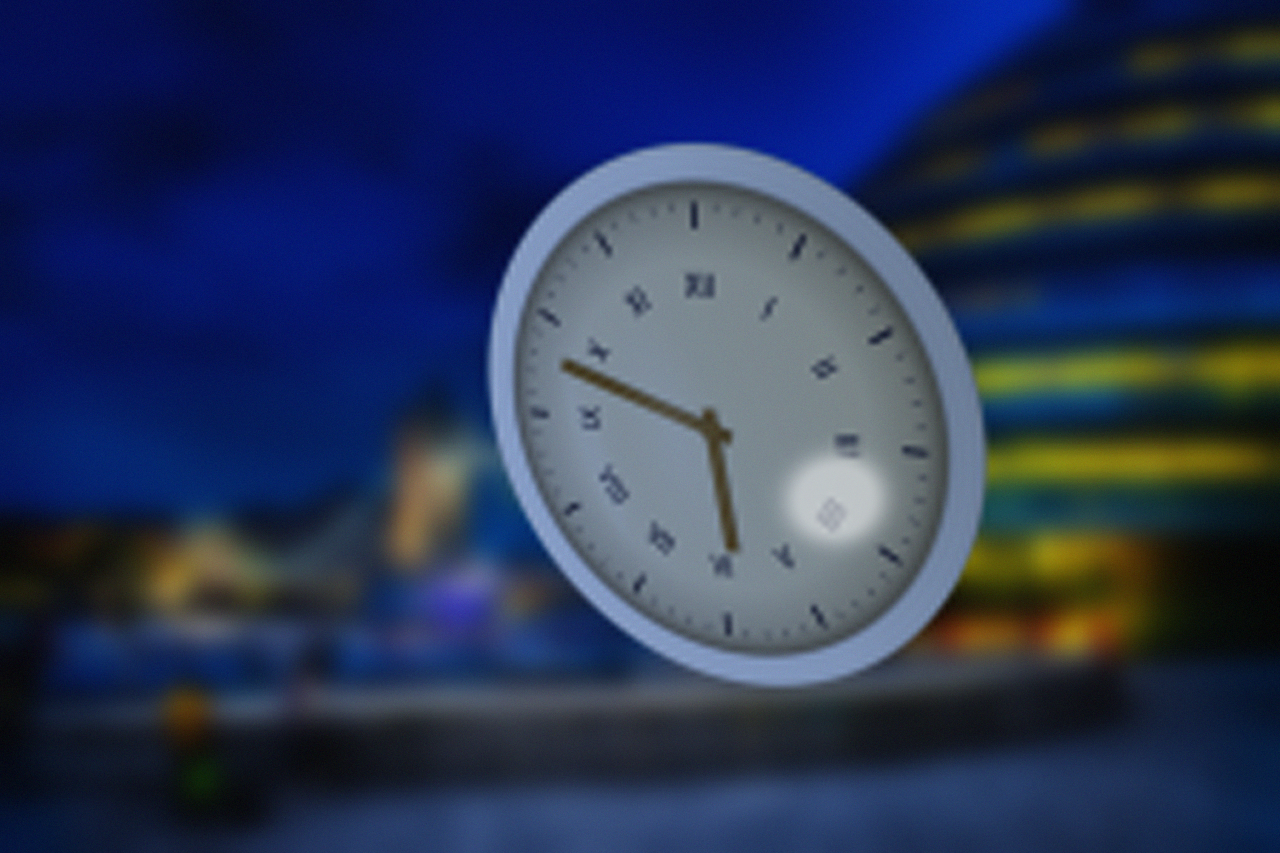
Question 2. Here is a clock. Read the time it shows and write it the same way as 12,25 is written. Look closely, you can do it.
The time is 5,48
